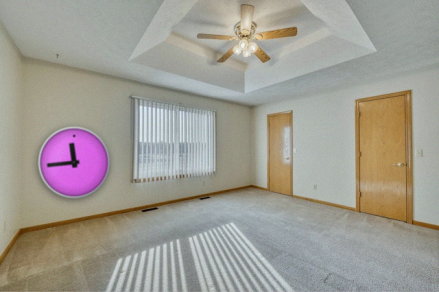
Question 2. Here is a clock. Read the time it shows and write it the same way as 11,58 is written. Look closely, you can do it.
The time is 11,44
